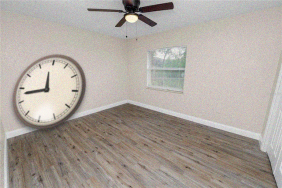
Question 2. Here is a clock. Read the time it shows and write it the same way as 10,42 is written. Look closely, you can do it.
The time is 11,43
